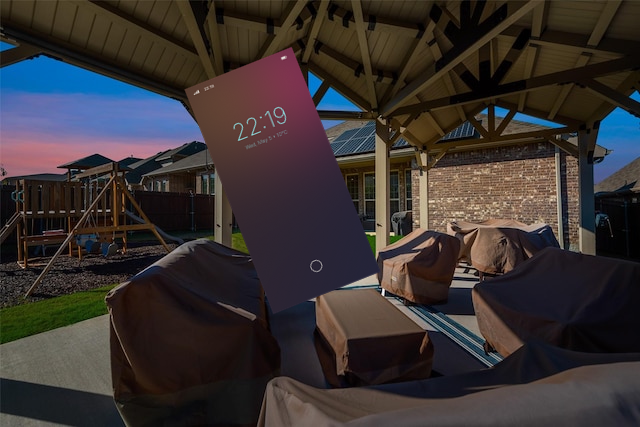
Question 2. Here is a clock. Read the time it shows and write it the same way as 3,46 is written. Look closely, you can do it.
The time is 22,19
